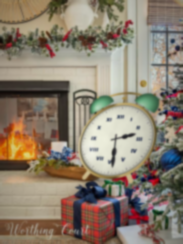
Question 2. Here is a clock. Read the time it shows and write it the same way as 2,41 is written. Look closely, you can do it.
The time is 2,29
